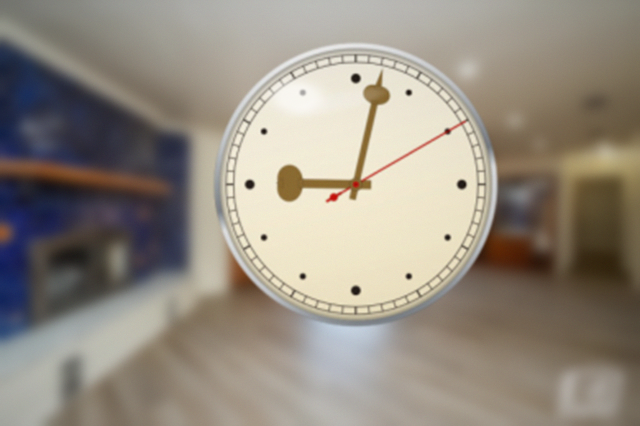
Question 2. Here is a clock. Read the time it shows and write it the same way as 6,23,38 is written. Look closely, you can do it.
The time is 9,02,10
